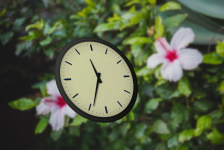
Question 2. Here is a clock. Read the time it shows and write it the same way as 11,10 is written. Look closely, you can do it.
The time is 11,34
